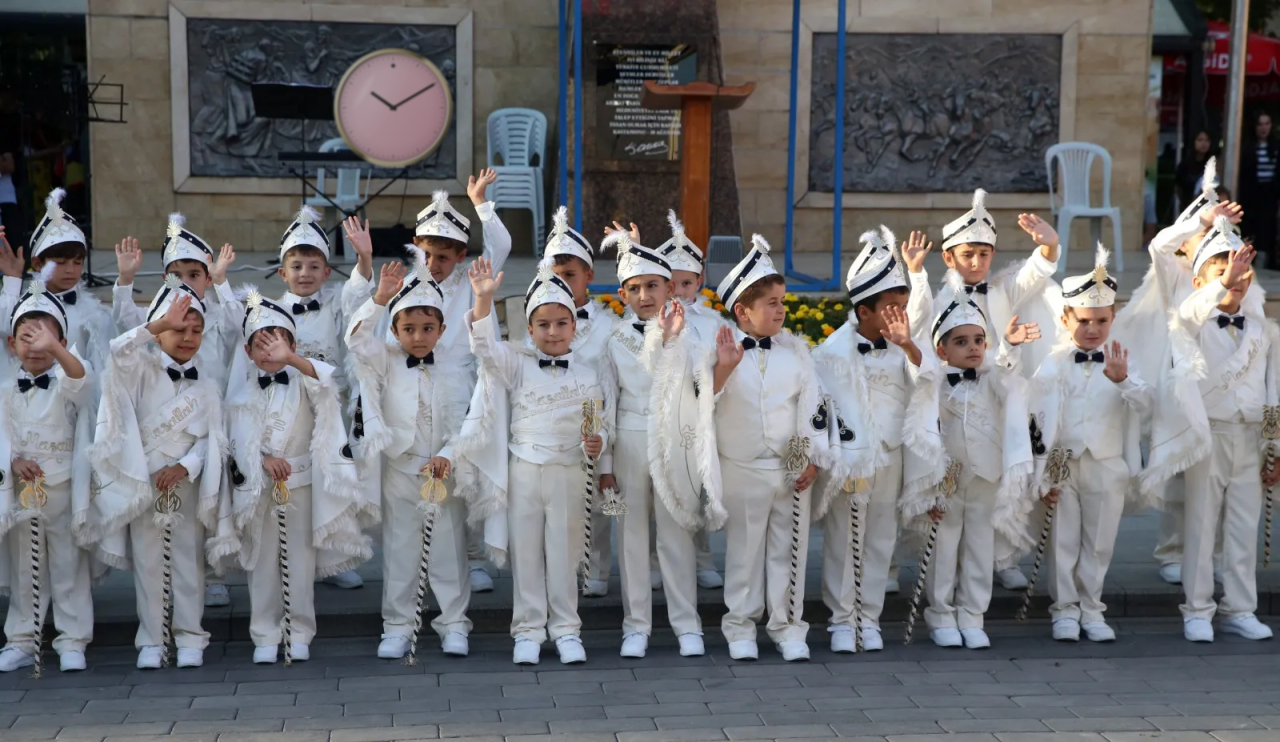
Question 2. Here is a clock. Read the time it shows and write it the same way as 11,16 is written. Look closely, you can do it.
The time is 10,10
